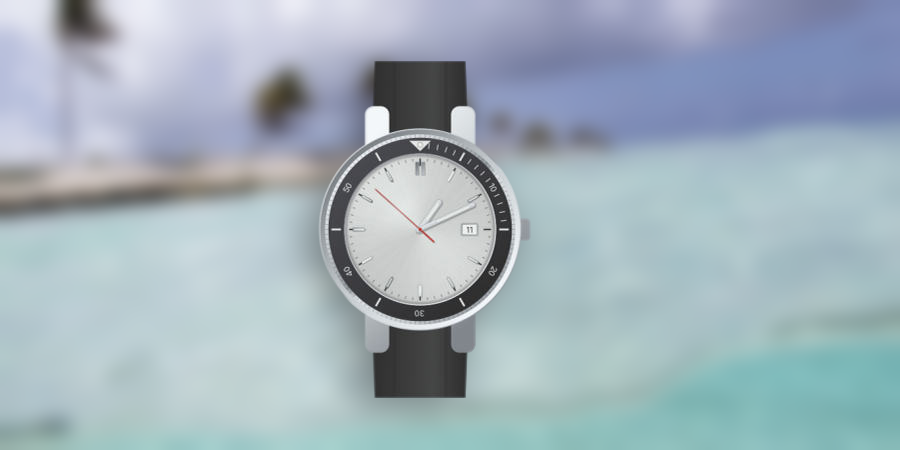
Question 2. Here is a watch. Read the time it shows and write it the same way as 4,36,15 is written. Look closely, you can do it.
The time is 1,10,52
